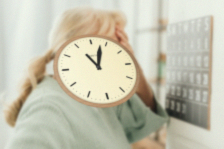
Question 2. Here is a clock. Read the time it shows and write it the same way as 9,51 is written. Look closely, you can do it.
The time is 11,03
